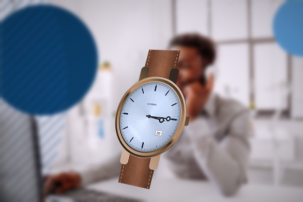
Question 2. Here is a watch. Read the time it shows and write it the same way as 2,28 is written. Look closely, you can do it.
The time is 3,15
